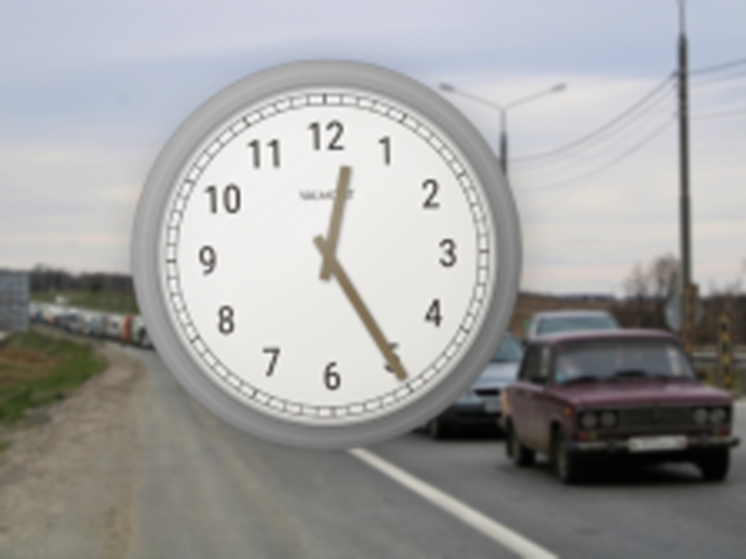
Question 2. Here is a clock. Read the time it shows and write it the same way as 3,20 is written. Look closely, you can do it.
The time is 12,25
